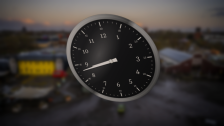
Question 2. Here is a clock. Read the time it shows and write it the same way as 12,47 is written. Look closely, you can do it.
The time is 8,43
